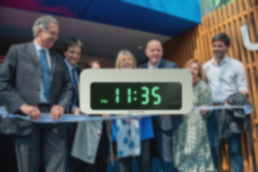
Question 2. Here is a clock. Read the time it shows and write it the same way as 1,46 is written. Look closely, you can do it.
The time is 11,35
